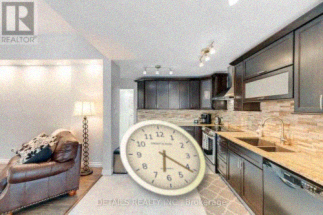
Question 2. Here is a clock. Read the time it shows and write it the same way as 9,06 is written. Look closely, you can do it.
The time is 6,21
